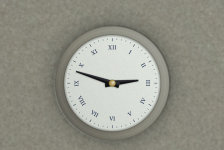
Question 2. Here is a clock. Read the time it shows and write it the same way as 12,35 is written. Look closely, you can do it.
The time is 2,48
